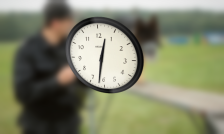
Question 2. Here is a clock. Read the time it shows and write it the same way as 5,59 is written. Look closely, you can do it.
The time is 12,32
